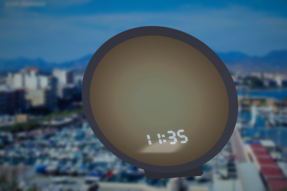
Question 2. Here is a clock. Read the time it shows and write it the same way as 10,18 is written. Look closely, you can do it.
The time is 11,35
